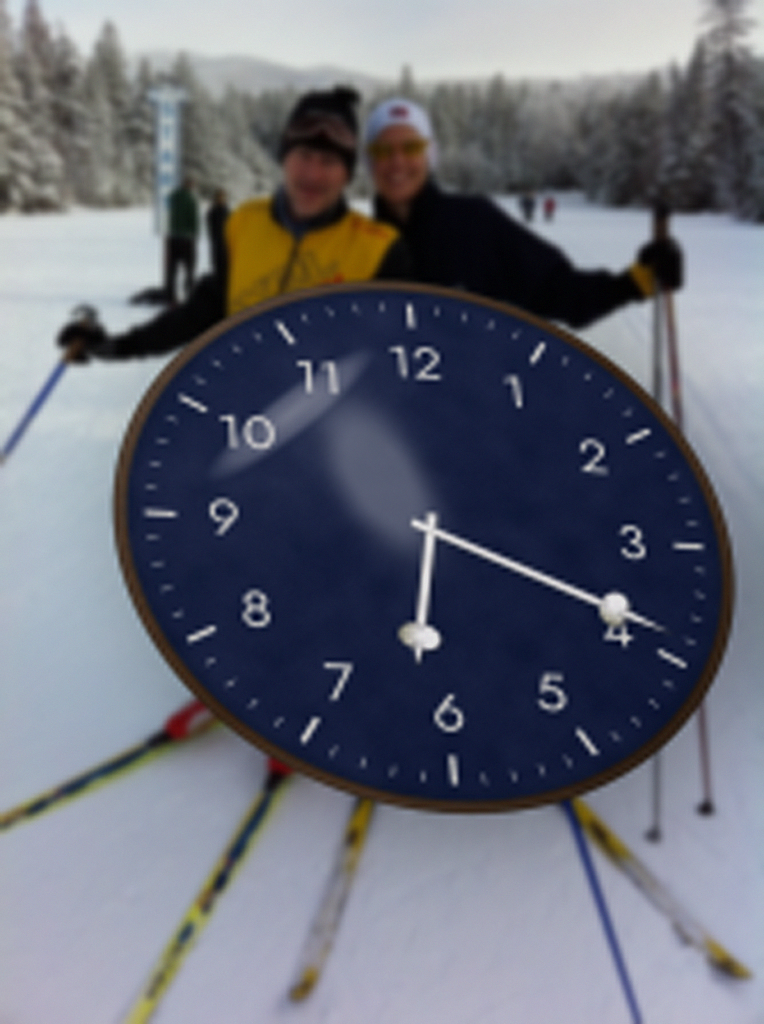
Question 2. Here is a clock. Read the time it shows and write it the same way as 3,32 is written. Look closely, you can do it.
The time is 6,19
